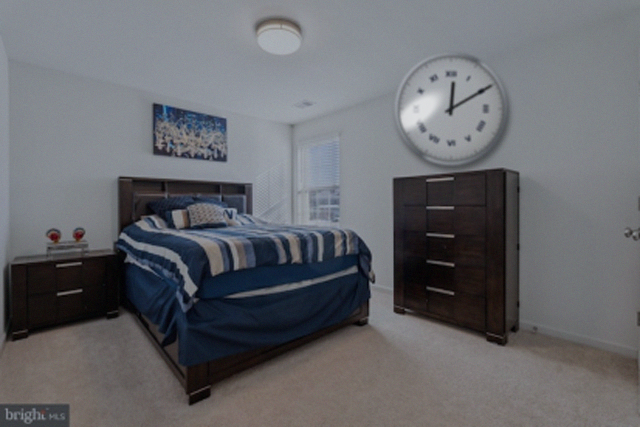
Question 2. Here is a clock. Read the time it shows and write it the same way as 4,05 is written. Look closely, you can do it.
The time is 12,10
